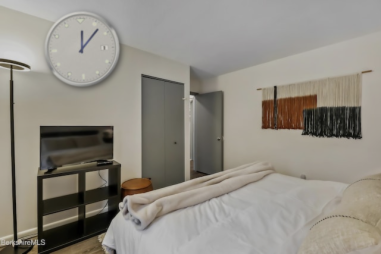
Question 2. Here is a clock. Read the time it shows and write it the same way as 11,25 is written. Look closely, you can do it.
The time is 12,07
